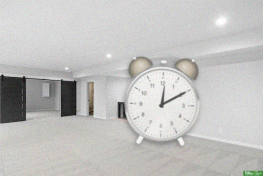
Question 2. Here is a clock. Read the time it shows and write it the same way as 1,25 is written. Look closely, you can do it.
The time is 12,10
